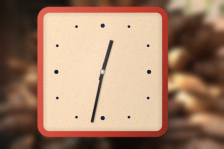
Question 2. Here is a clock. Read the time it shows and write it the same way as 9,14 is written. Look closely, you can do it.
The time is 12,32
